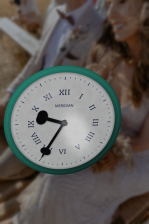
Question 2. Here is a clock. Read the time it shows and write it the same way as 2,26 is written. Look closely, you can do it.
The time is 9,35
